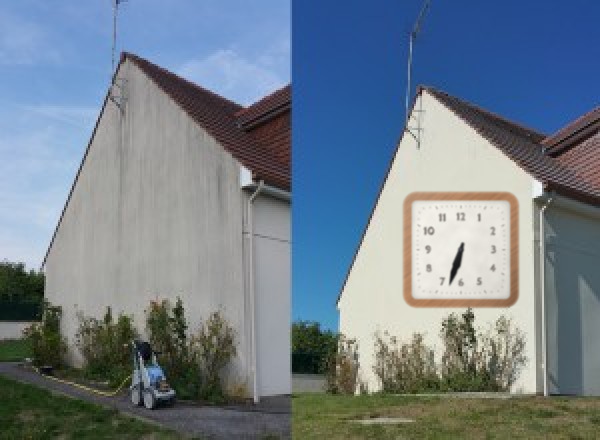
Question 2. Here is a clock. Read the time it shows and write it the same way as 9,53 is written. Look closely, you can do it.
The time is 6,33
